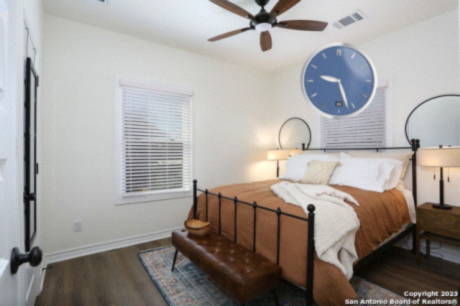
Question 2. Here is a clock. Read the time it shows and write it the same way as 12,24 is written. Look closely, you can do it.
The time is 9,27
